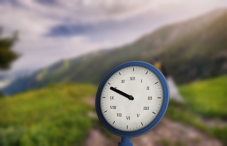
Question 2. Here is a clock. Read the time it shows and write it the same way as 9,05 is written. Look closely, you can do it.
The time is 9,49
